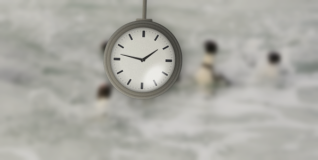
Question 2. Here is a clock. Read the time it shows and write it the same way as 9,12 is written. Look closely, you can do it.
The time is 1,47
